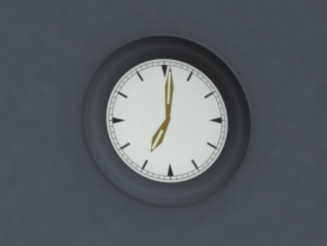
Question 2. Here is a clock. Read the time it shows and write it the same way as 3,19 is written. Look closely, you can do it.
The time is 7,01
